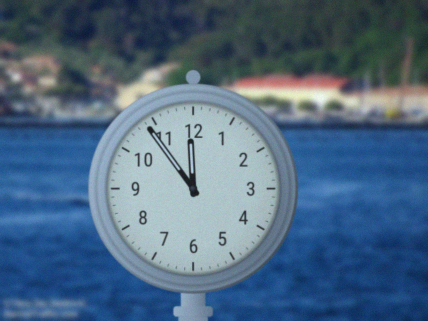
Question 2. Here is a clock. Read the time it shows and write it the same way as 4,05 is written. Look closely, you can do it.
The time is 11,54
